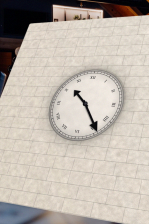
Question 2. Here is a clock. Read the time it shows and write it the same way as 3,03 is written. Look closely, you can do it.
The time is 10,24
